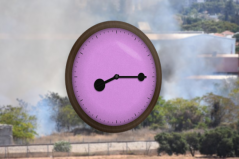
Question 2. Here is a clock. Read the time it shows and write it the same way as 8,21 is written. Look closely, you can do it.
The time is 8,15
